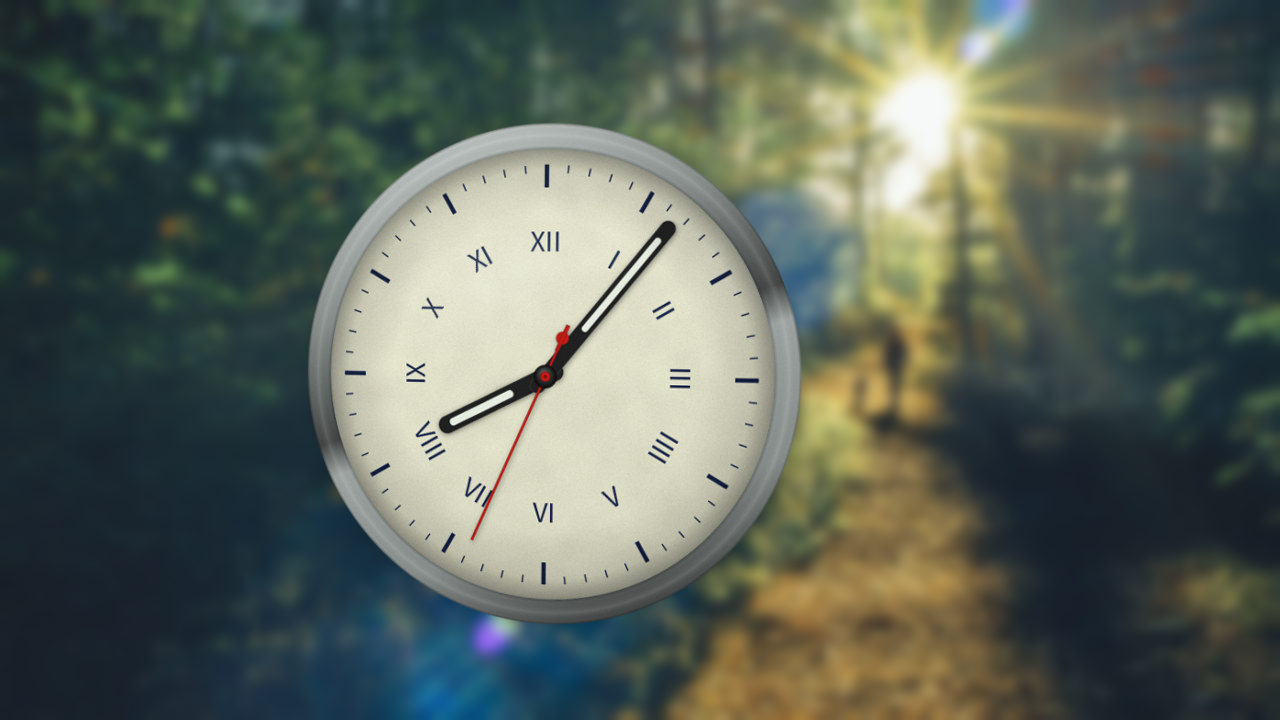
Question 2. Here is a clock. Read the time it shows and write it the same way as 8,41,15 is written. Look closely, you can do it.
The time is 8,06,34
